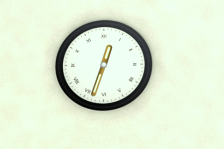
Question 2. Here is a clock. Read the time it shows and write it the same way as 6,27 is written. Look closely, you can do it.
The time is 12,33
